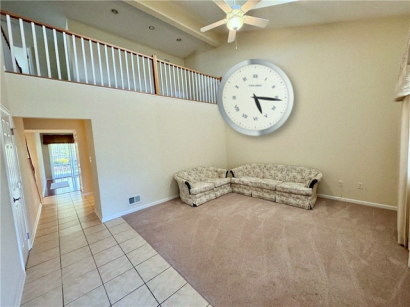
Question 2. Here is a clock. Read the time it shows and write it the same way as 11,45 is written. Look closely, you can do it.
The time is 5,16
